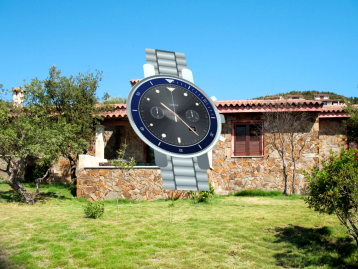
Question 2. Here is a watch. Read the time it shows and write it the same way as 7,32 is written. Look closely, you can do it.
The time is 10,23
